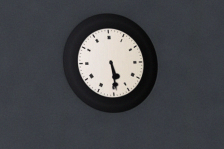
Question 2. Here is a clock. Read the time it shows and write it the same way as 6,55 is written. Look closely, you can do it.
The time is 5,29
